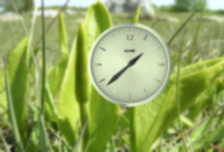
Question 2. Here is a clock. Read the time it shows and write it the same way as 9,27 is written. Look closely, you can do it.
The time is 1,38
